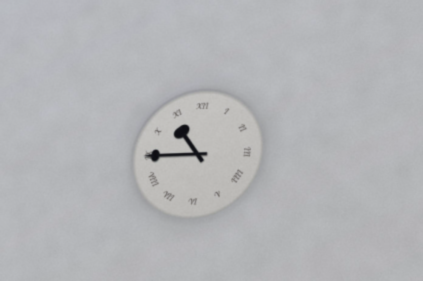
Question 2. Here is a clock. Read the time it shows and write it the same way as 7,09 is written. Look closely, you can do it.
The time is 10,45
